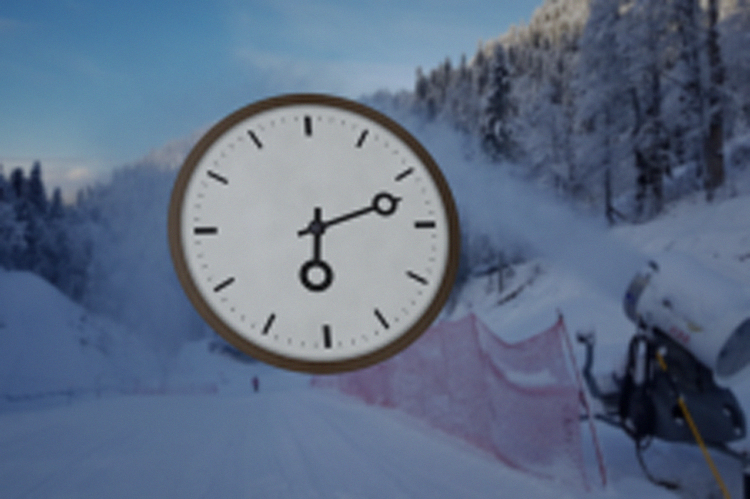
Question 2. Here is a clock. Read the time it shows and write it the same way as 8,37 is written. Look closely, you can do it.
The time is 6,12
